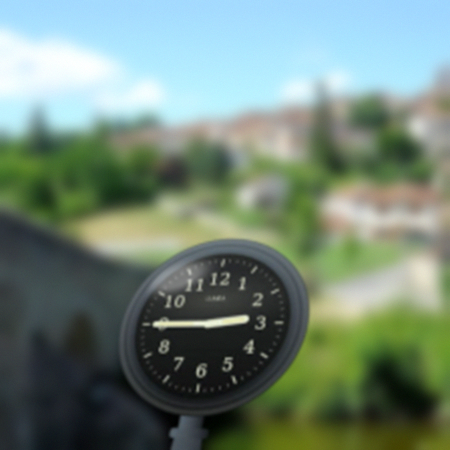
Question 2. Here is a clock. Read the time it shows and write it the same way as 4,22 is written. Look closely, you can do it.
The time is 2,45
